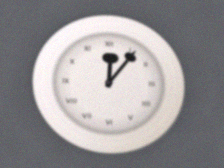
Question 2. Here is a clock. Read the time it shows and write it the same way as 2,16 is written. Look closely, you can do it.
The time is 12,06
